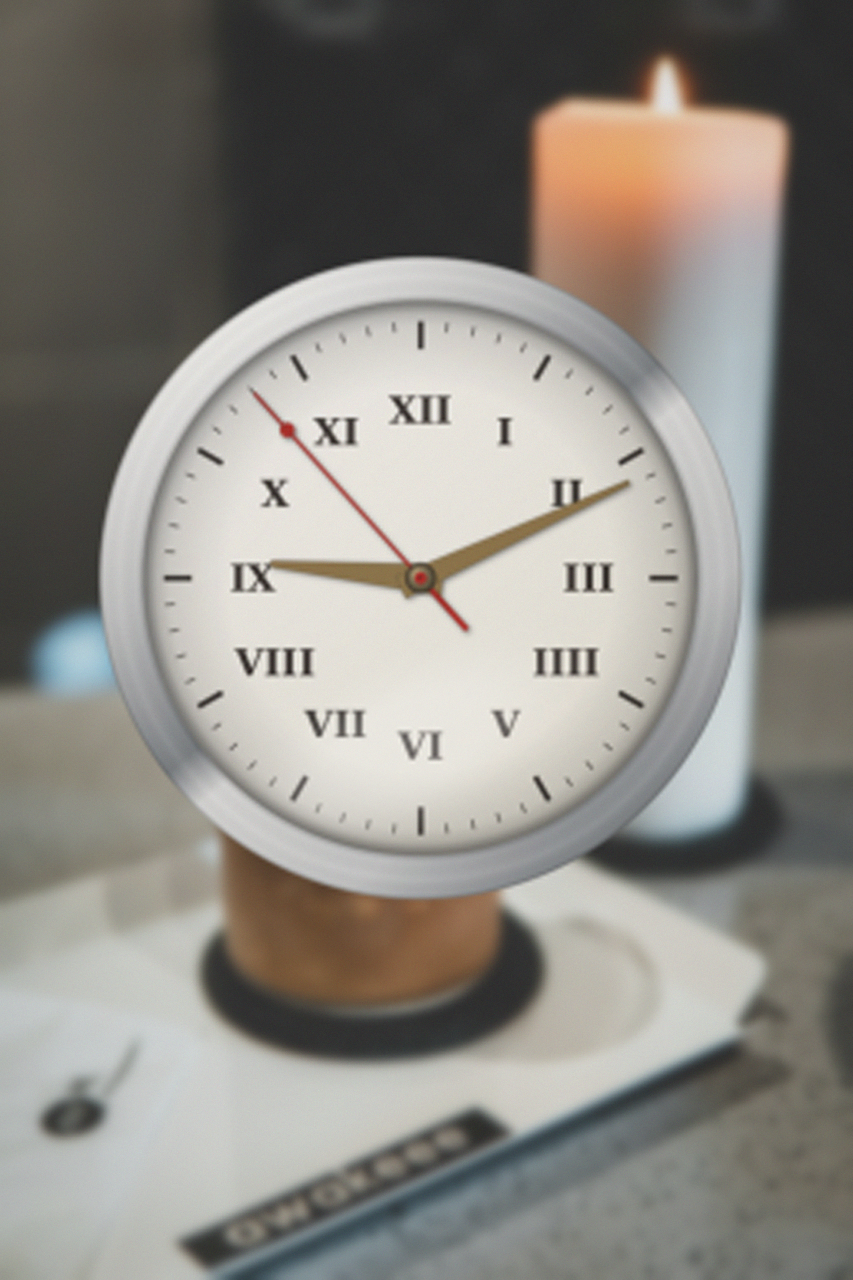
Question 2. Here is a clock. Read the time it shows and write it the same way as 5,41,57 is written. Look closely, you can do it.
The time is 9,10,53
